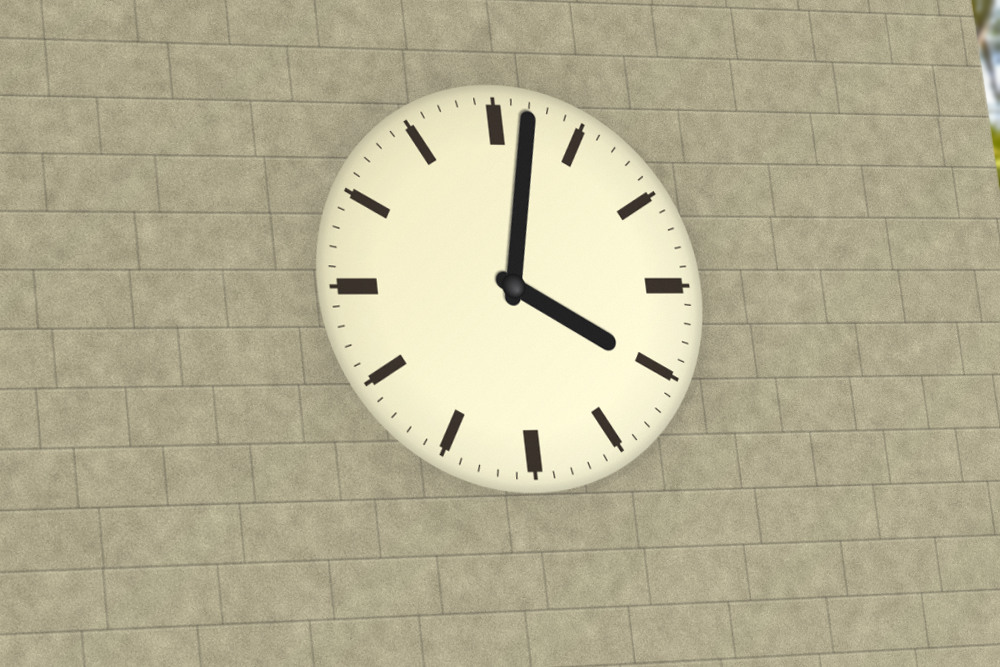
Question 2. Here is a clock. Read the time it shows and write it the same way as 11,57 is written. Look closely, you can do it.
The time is 4,02
